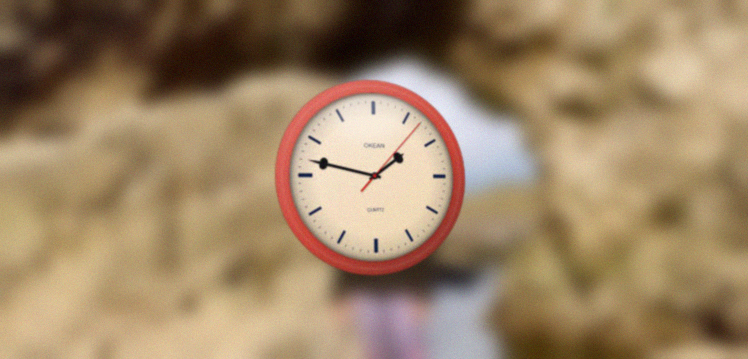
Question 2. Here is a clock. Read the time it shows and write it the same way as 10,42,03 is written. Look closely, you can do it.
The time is 1,47,07
